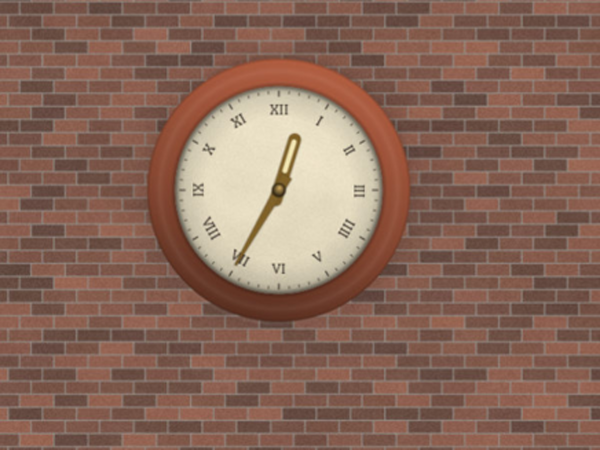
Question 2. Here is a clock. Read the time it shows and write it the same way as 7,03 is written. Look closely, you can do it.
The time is 12,35
